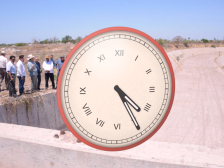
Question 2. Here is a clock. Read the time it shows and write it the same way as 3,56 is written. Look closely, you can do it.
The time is 4,25
